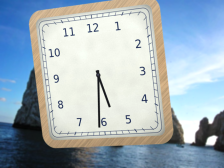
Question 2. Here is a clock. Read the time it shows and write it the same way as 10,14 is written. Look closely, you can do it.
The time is 5,31
